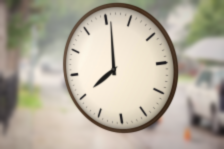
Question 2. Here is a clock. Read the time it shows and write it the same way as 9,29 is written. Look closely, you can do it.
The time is 8,01
